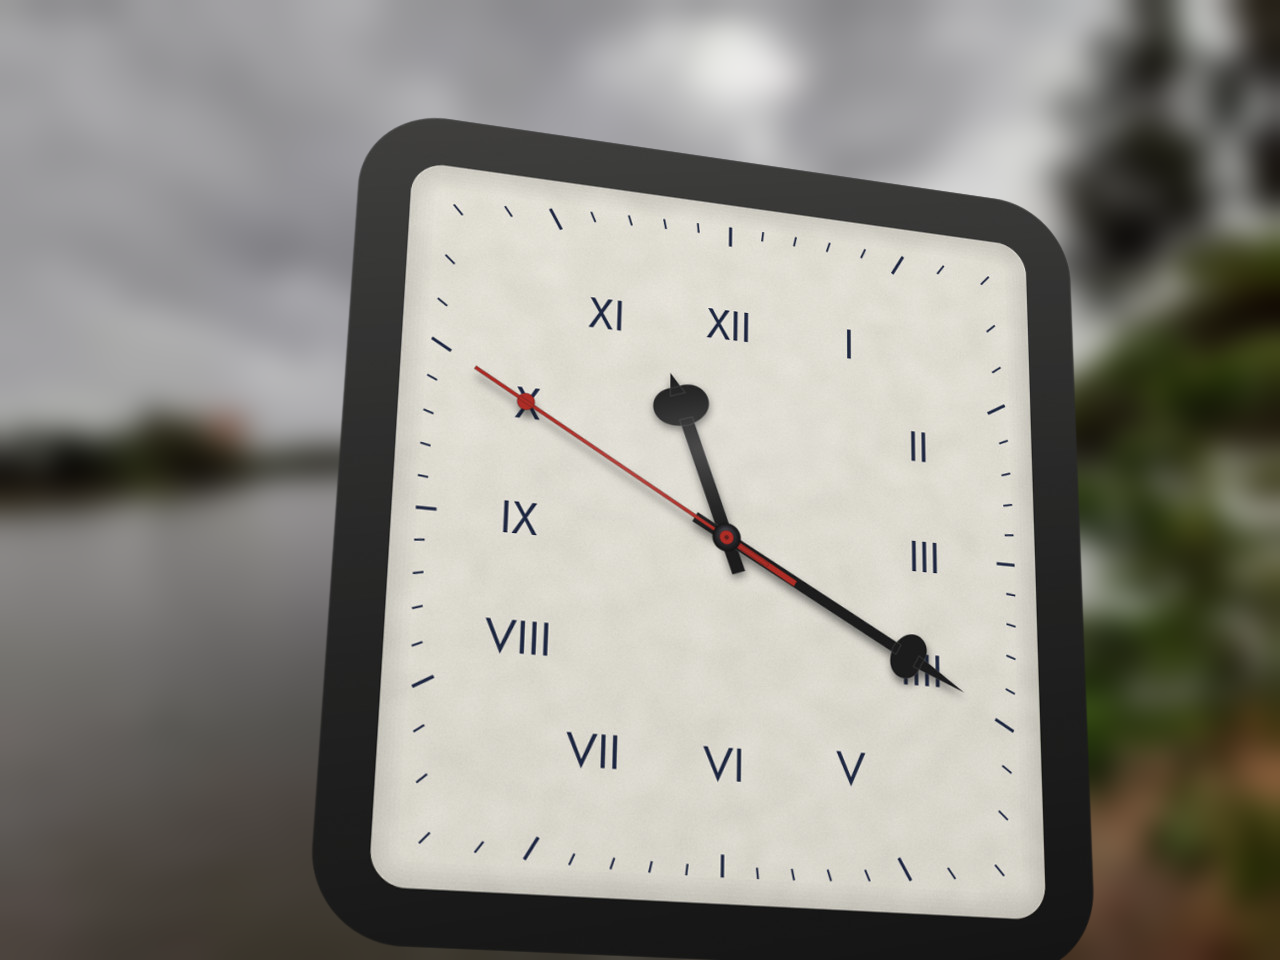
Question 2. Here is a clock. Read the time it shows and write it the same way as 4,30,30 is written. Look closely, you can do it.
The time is 11,19,50
